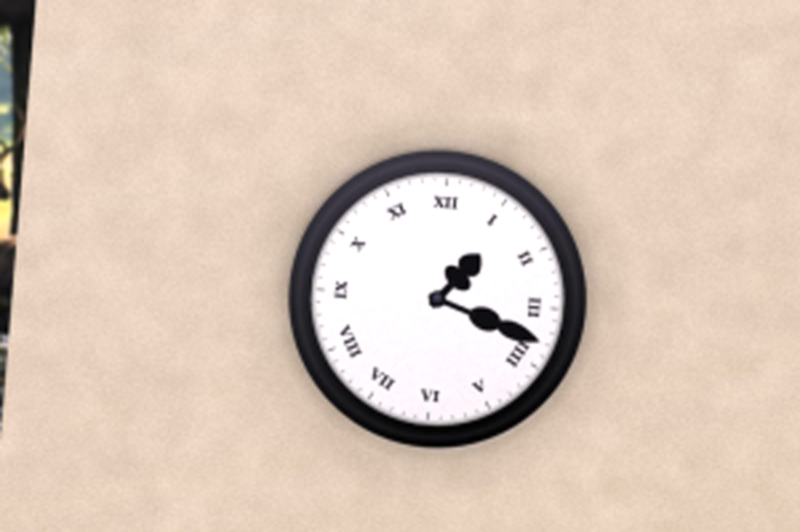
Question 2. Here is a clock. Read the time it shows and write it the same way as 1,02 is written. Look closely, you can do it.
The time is 1,18
